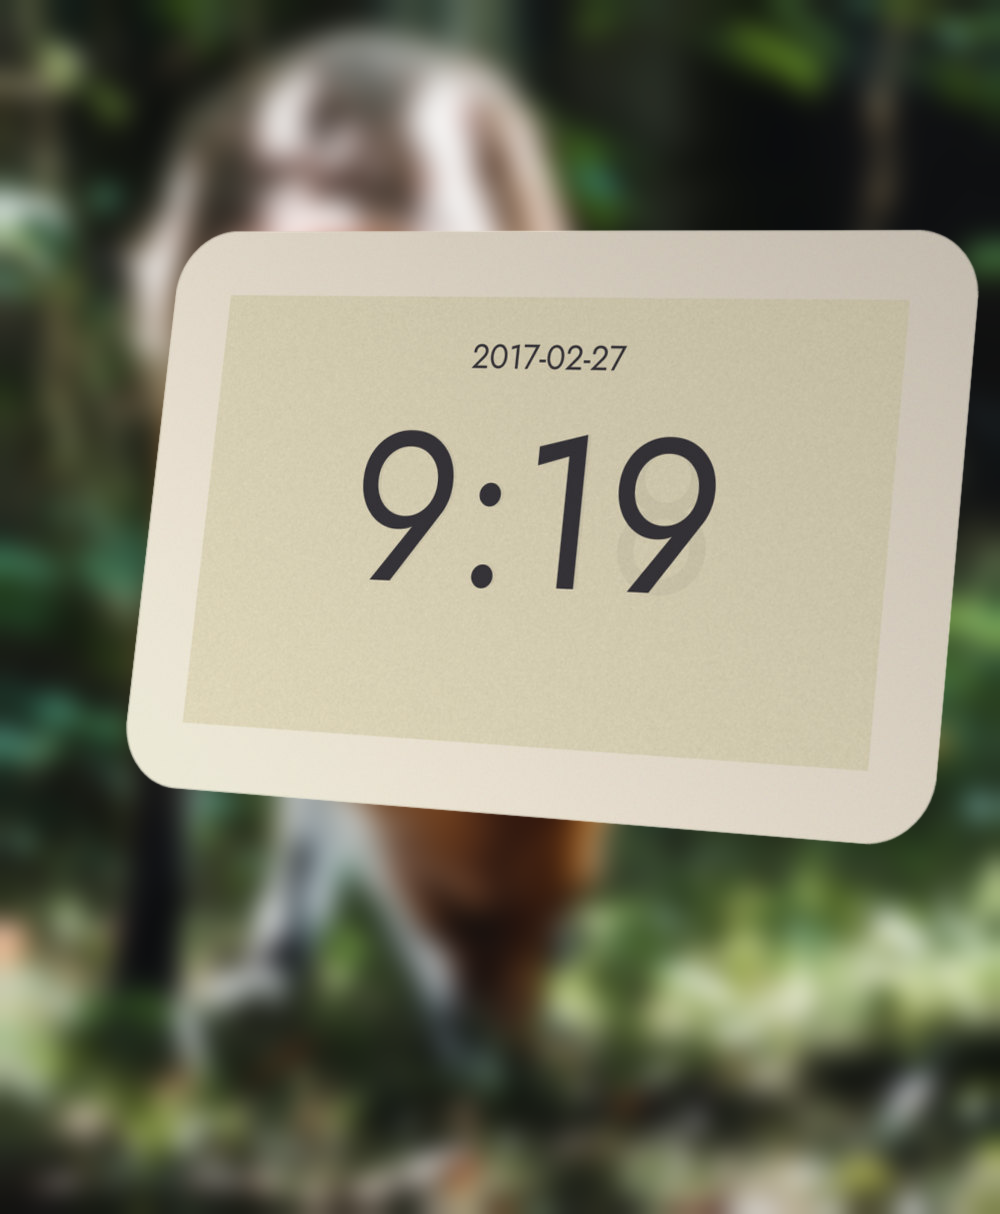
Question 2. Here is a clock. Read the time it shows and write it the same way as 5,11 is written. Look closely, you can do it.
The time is 9,19
